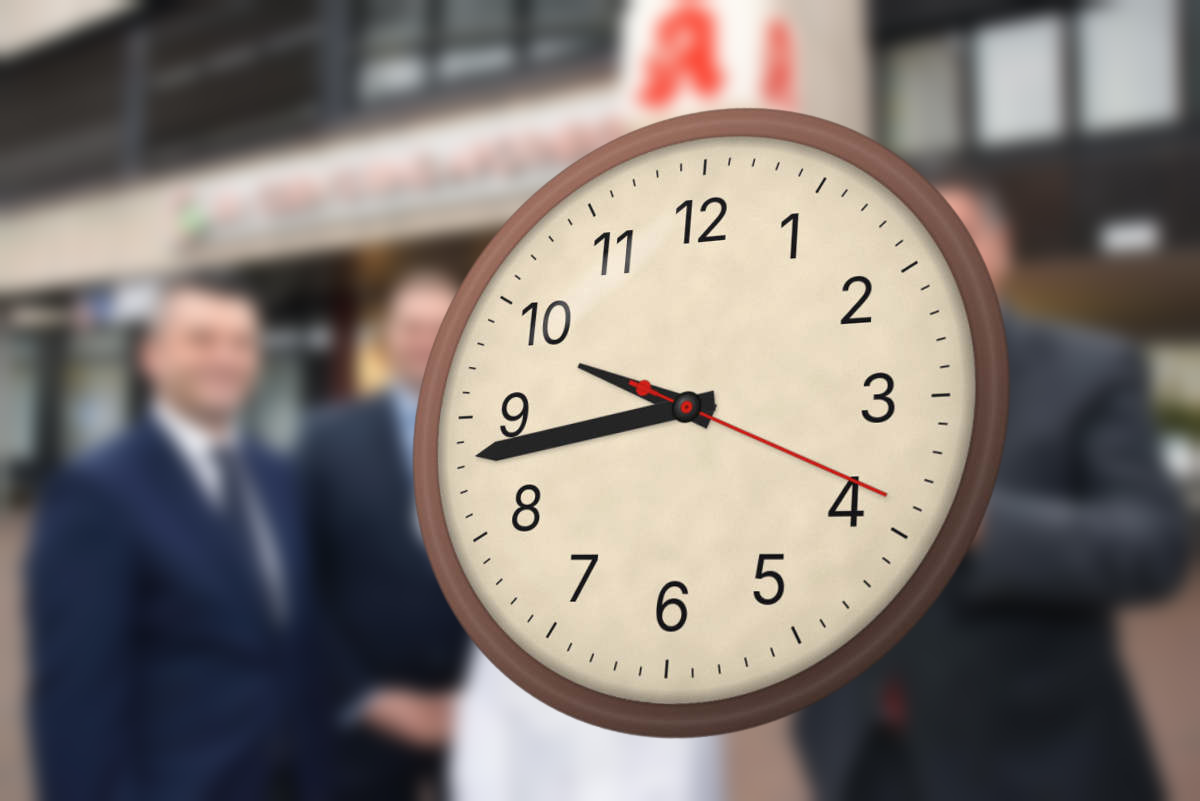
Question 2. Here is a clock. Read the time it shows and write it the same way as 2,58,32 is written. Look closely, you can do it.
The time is 9,43,19
